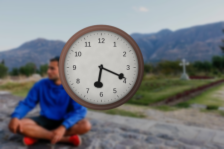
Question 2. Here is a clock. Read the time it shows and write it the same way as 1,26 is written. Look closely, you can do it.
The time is 6,19
